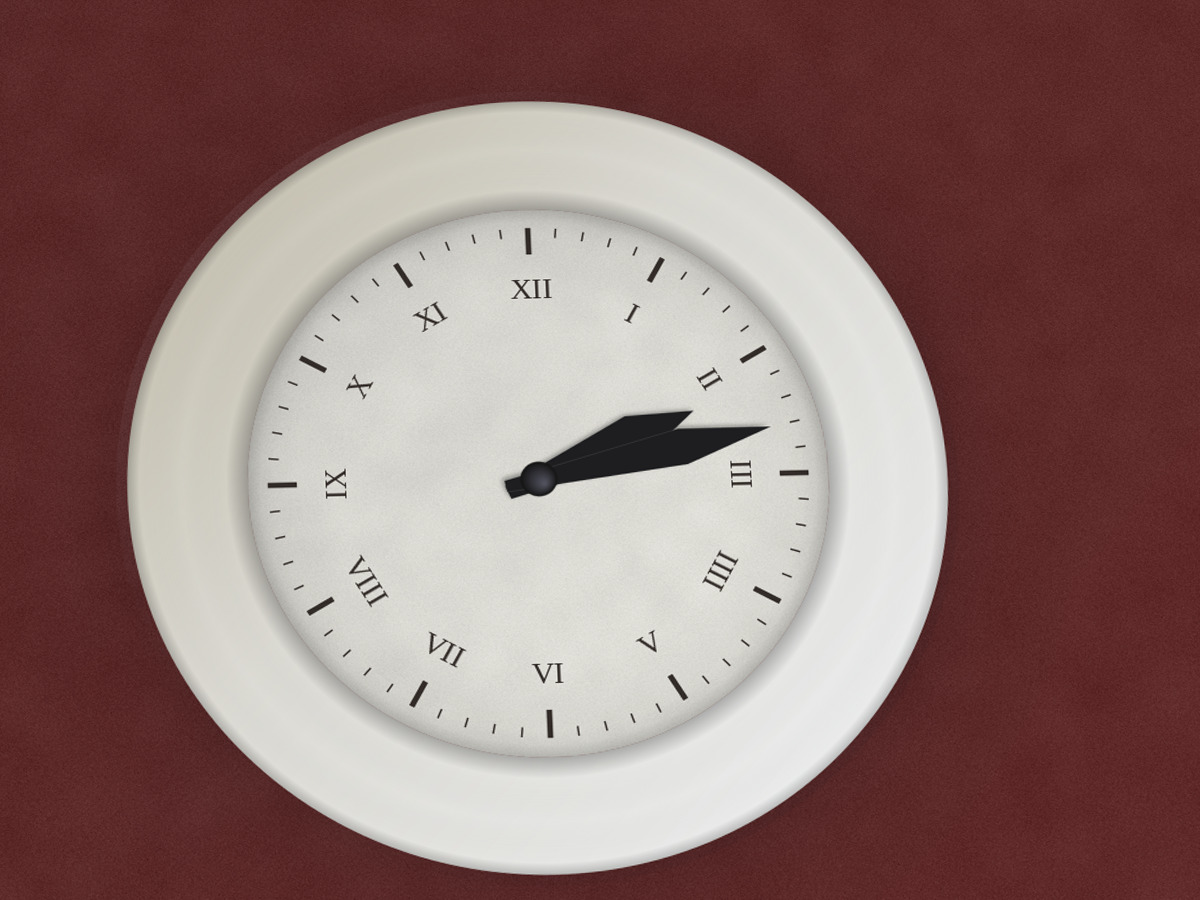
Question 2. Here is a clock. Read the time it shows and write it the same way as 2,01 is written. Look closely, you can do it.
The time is 2,13
